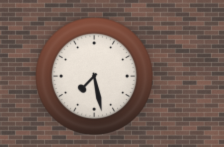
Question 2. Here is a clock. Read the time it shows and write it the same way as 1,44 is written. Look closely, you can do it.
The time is 7,28
